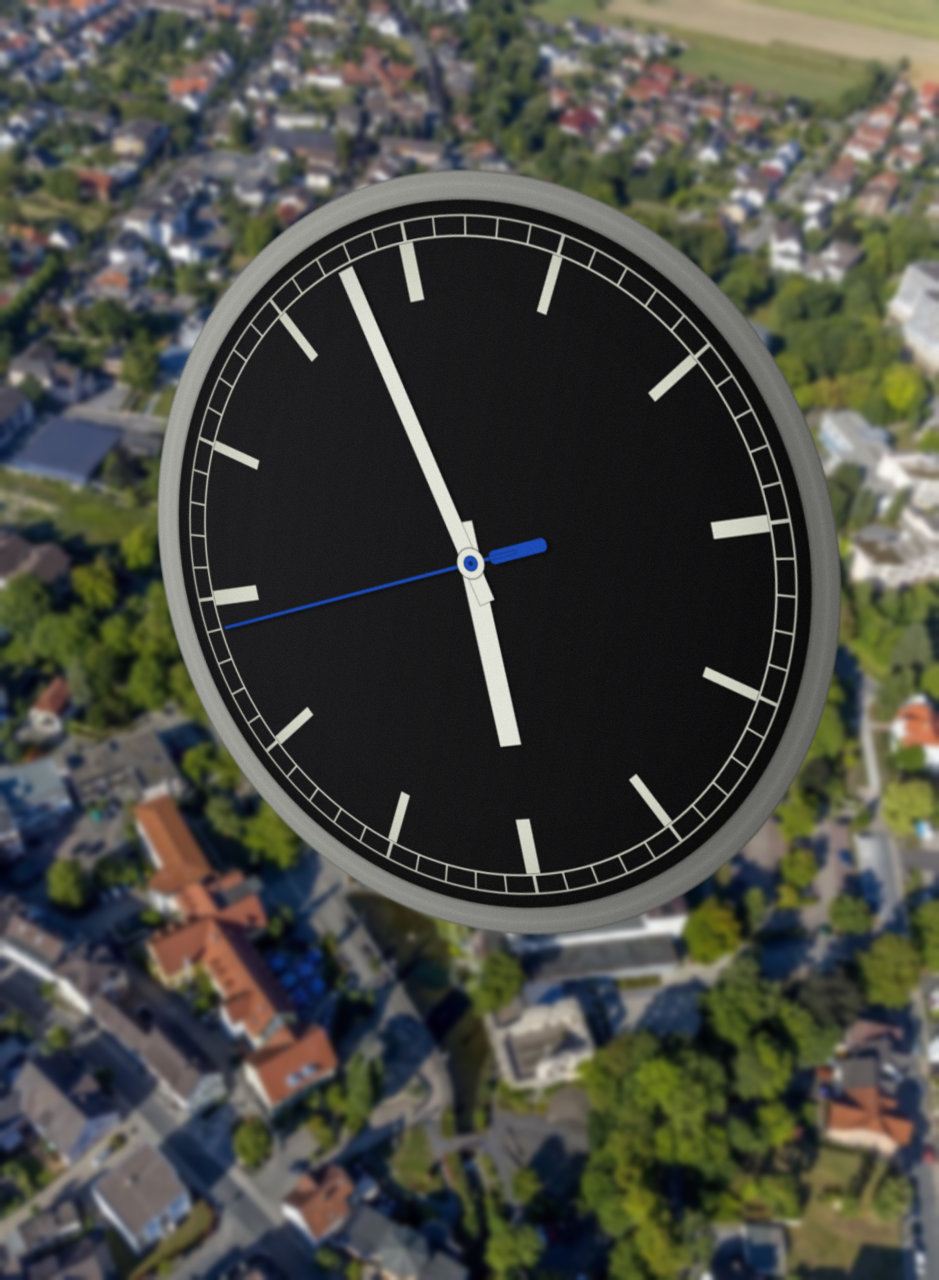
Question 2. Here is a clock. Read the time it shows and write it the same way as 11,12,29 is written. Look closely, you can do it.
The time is 5,57,44
